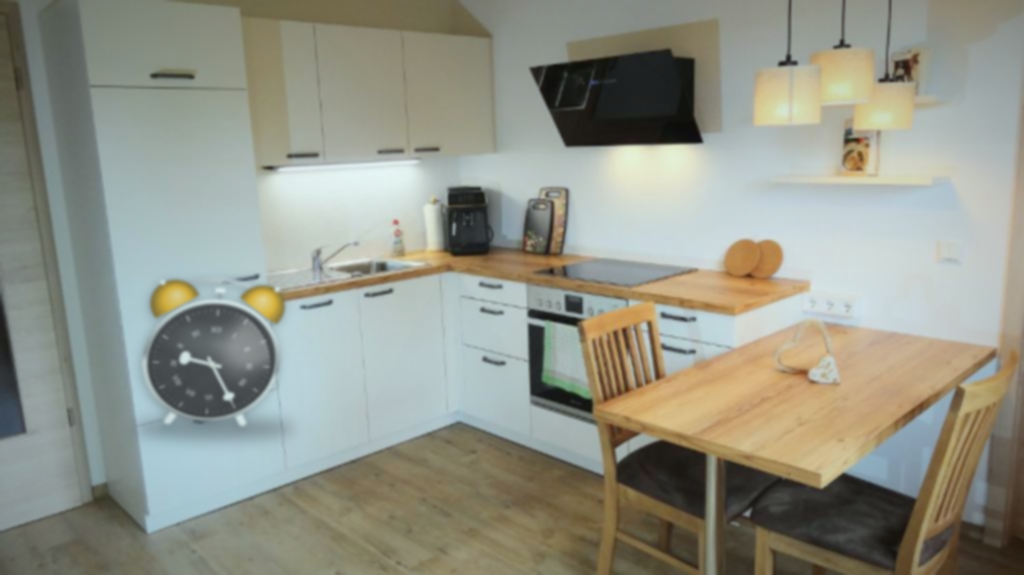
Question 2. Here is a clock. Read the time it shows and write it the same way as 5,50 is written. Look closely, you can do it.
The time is 9,25
